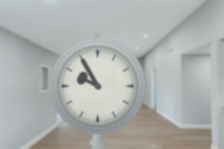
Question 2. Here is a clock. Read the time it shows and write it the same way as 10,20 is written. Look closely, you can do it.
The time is 9,55
